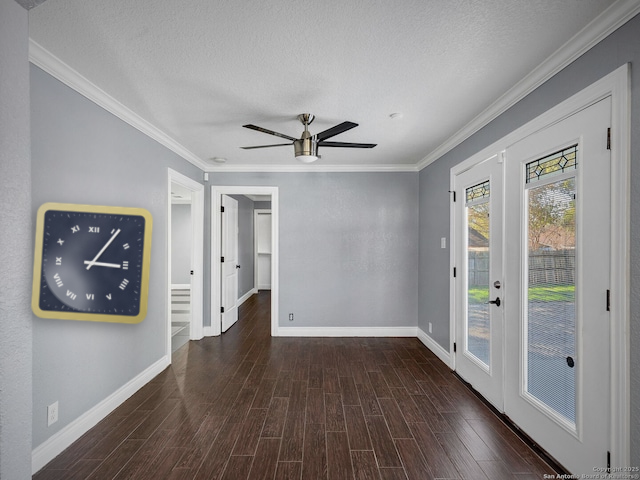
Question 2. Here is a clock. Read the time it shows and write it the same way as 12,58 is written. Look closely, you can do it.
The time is 3,06
